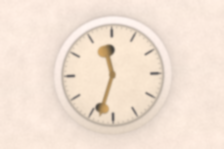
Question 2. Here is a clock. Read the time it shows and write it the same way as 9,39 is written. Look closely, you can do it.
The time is 11,33
